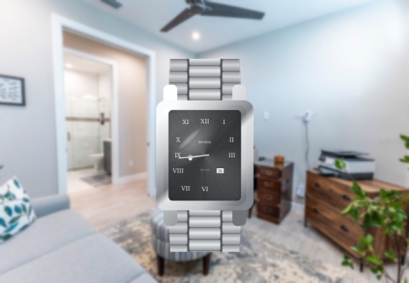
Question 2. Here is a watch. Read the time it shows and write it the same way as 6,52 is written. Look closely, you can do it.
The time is 8,44
